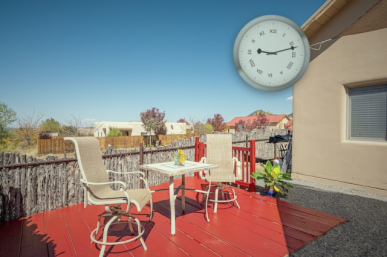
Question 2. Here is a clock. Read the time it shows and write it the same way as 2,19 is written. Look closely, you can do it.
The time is 9,12
